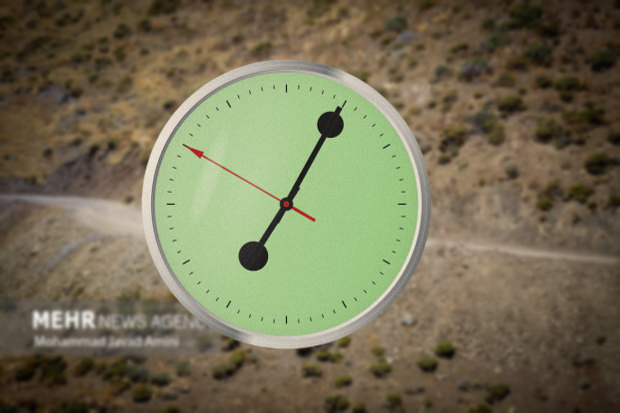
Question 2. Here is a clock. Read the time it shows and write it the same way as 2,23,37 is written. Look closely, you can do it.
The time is 7,04,50
